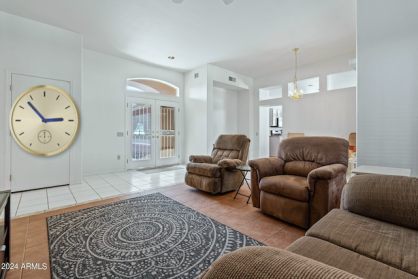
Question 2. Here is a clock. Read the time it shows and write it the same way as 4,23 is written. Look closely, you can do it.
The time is 2,53
